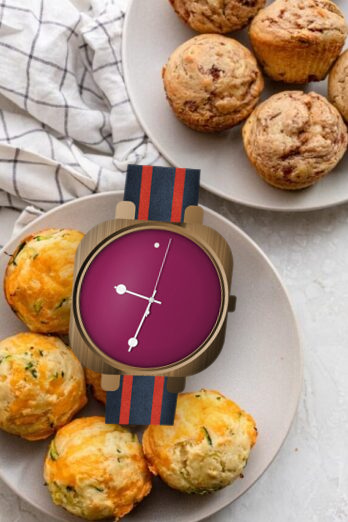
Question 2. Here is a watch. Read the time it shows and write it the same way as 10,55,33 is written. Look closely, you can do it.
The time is 9,33,02
